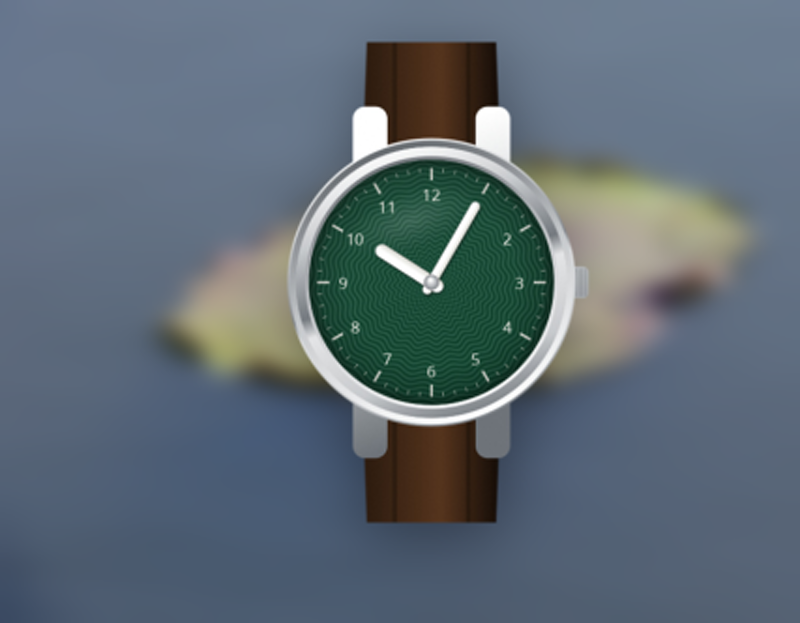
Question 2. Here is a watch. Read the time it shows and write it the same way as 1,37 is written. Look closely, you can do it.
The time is 10,05
